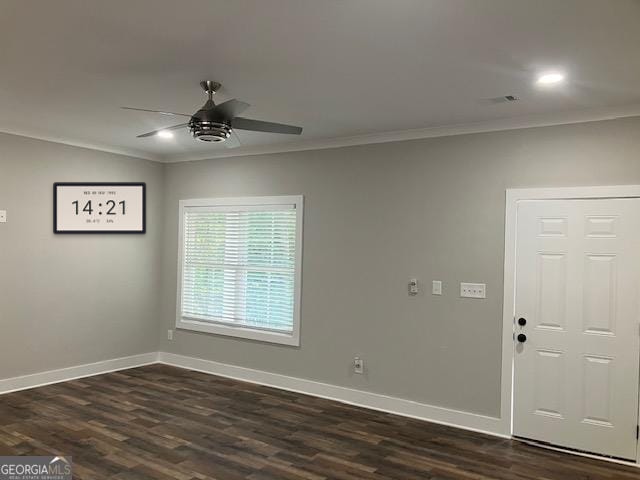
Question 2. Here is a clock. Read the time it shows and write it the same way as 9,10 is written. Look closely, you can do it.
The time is 14,21
